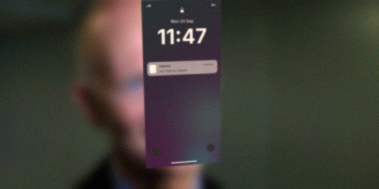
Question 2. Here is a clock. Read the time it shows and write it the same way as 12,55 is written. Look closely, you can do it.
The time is 11,47
